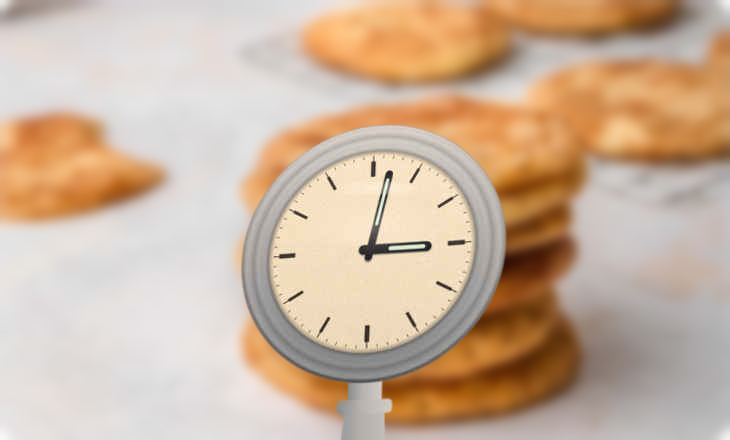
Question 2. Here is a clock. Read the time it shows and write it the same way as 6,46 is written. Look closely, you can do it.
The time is 3,02
